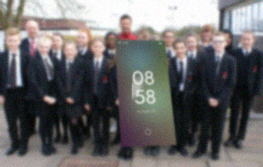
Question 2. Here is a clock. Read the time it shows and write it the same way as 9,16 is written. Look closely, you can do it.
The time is 8,58
